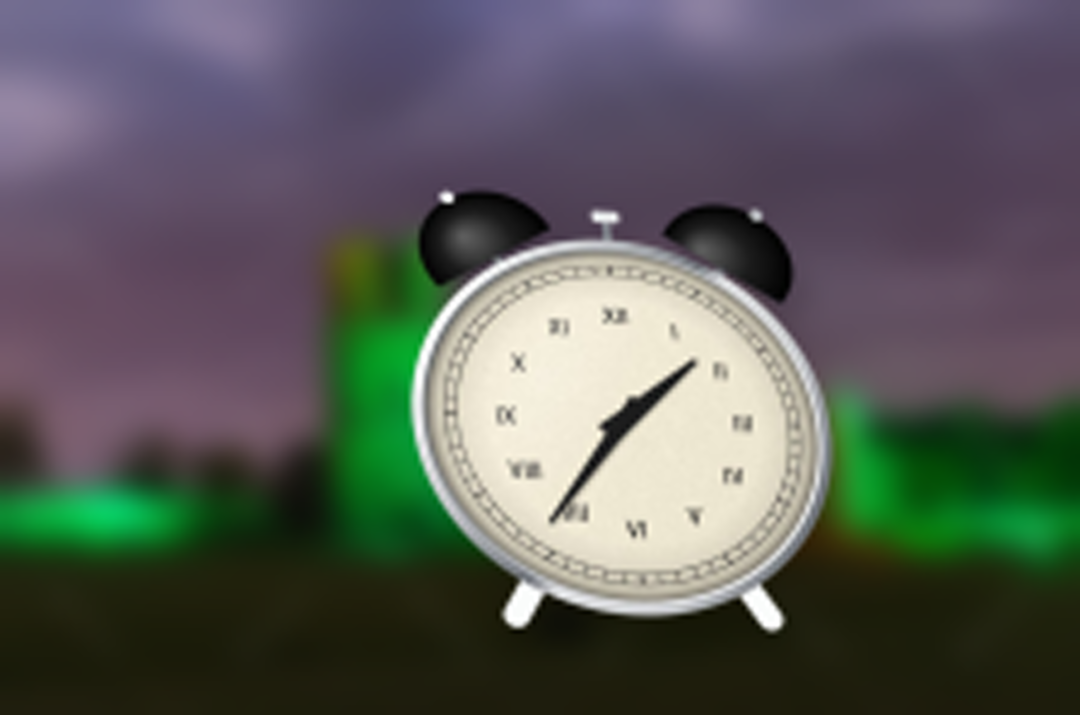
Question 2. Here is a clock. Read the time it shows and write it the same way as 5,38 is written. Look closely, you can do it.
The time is 1,36
